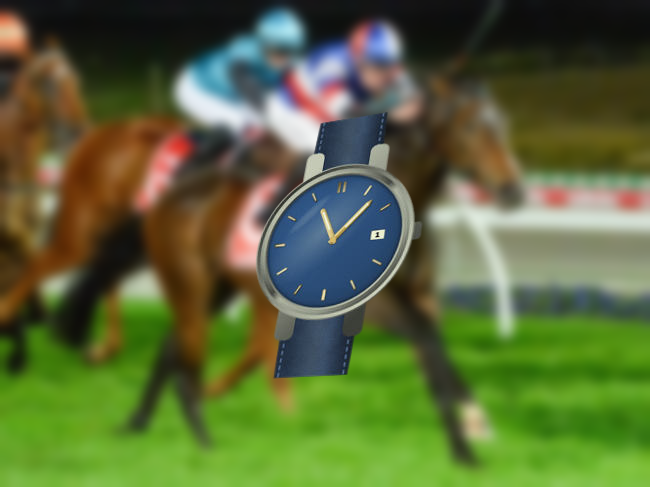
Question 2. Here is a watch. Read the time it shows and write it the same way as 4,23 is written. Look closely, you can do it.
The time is 11,07
